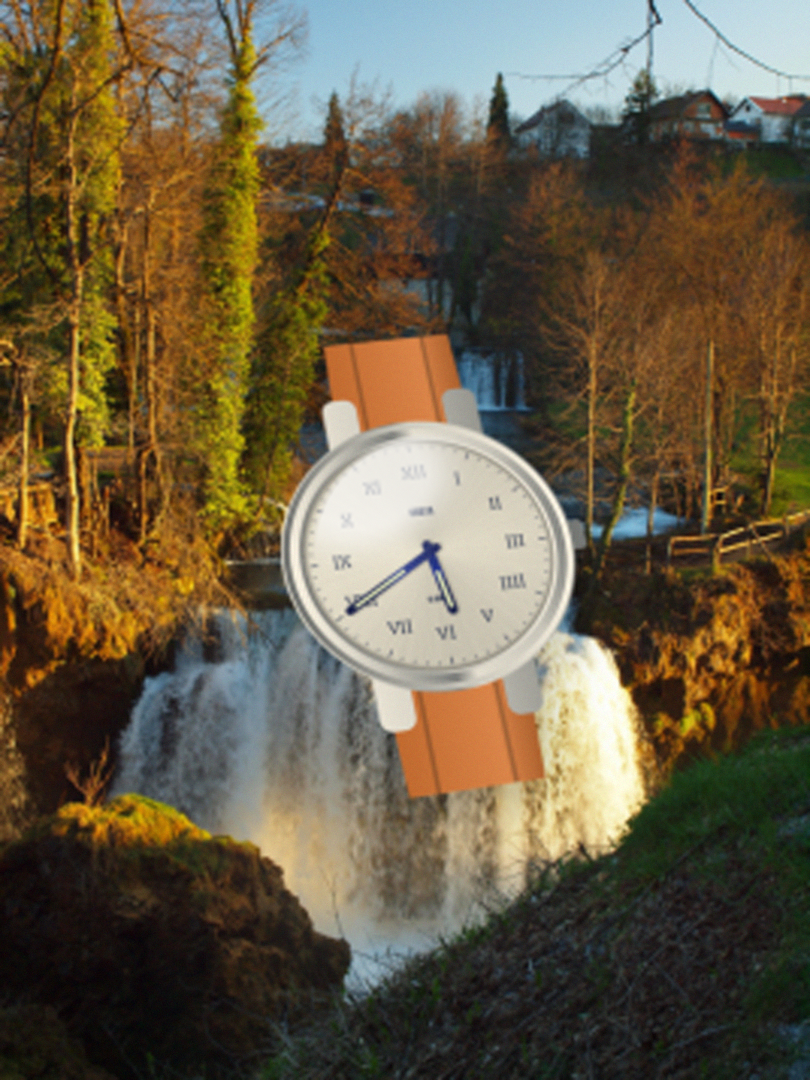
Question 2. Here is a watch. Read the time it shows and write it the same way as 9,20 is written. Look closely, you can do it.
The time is 5,40
